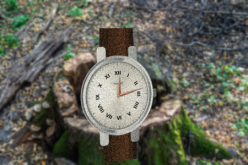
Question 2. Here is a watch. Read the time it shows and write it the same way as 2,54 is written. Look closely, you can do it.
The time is 12,13
